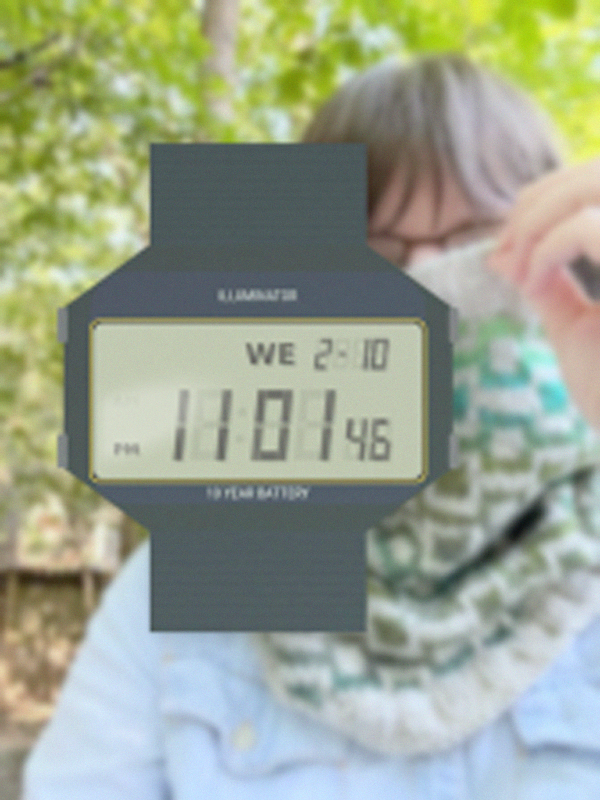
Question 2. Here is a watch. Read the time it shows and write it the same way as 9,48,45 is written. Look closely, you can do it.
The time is 11,01,46
